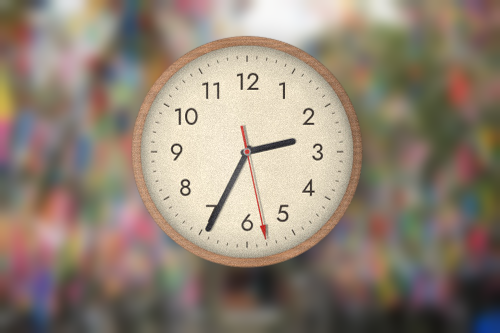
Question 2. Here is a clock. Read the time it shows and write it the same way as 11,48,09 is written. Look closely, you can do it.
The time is 2,34,28
